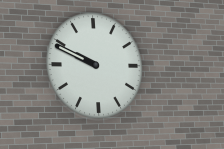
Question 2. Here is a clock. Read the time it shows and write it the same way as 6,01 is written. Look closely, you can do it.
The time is 9,49
